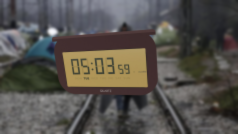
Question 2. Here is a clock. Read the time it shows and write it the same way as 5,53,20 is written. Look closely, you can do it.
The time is 5,03,59
